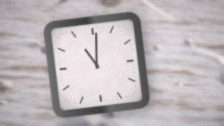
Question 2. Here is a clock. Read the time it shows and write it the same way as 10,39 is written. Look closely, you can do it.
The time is 11,01
